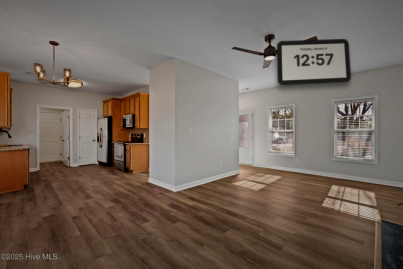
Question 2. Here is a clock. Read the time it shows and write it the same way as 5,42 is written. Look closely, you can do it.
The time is 12,57
